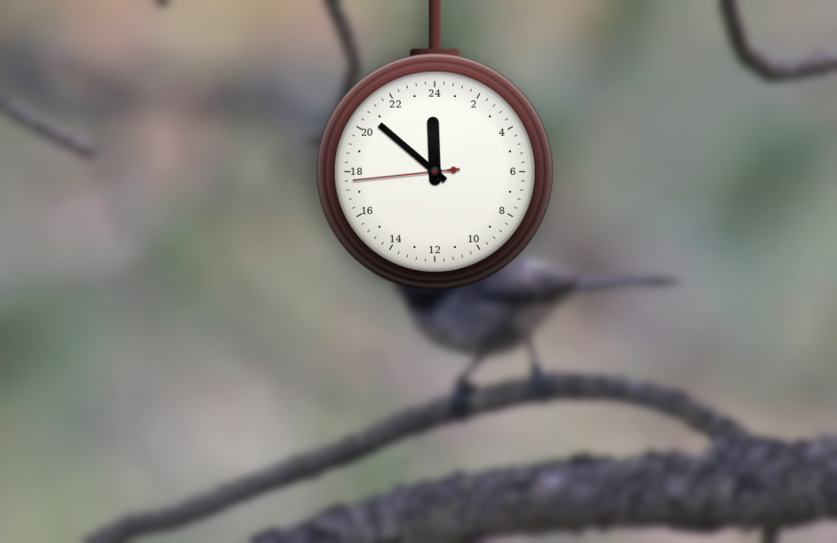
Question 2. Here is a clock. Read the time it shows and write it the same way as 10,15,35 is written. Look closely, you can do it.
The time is 23,51,44
